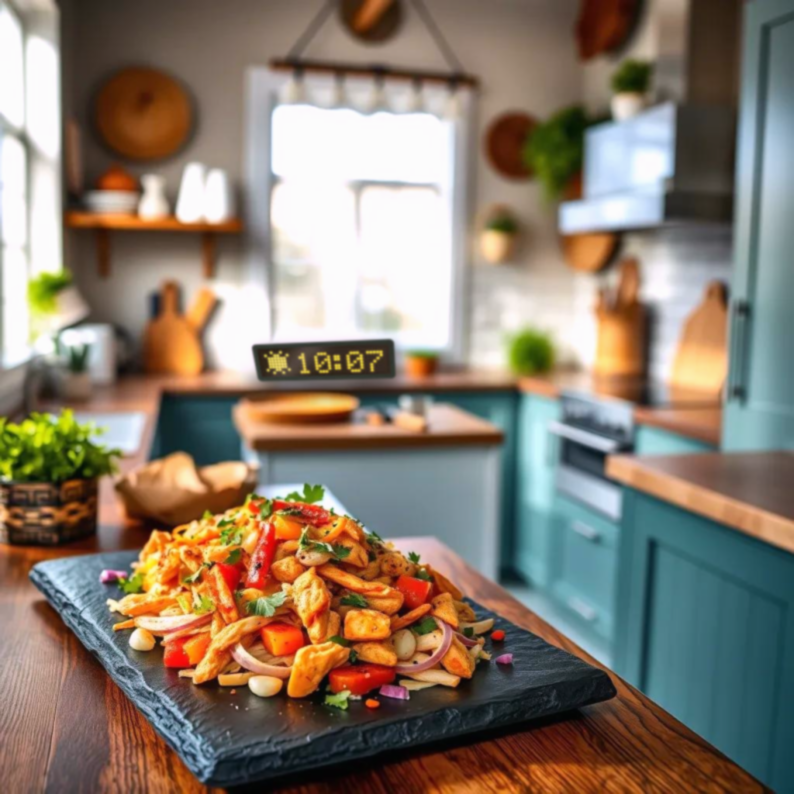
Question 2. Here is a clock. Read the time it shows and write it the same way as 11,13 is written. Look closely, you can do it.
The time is 10,07
